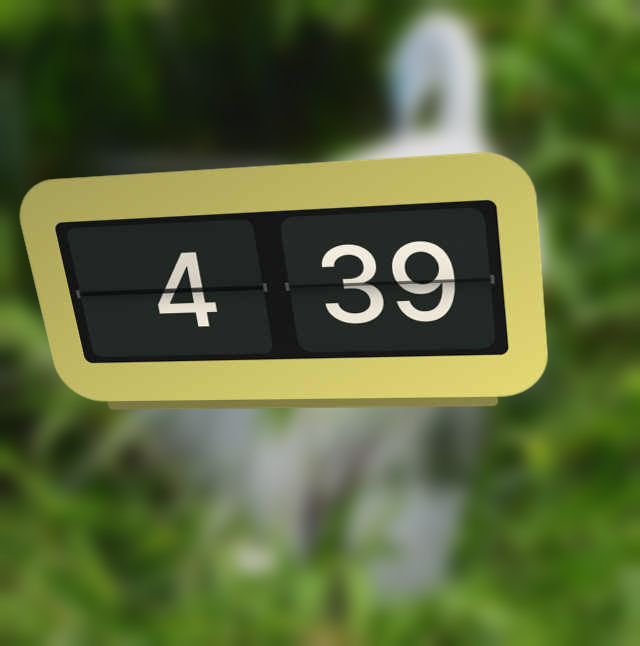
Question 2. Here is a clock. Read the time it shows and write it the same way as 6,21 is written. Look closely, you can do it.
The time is 4,39
